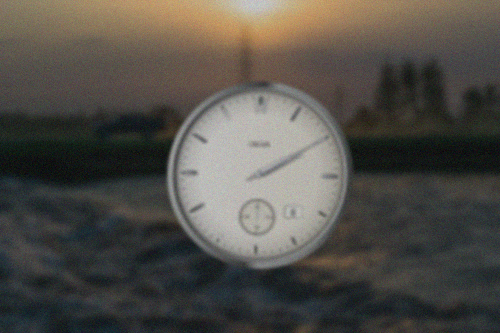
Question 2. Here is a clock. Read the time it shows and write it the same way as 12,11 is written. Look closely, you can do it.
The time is 2,10
